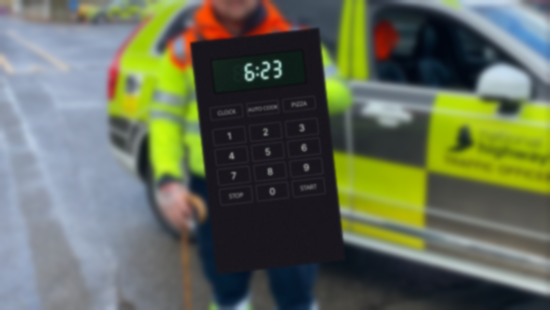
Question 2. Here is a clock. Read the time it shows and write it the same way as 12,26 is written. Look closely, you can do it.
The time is 6,23
